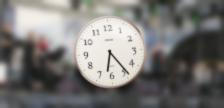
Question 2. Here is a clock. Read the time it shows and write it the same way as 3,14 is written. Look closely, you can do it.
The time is 6,24
